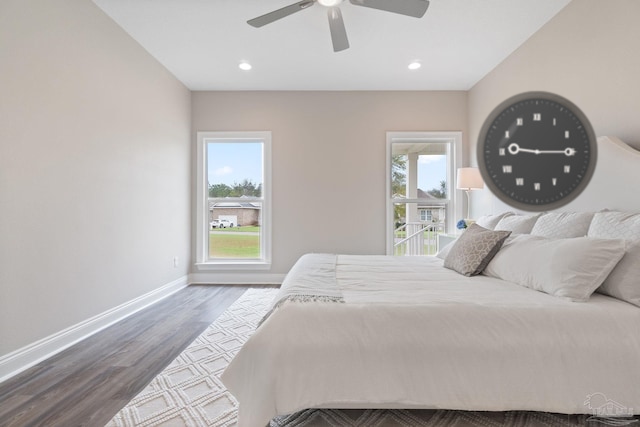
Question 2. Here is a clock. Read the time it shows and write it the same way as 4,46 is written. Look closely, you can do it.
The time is 9,15
